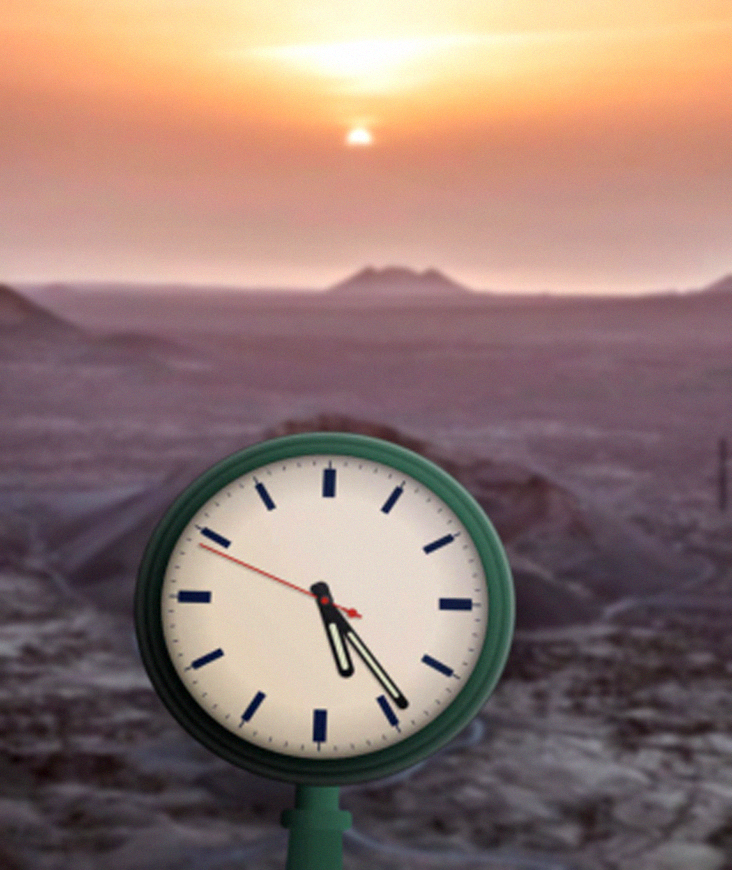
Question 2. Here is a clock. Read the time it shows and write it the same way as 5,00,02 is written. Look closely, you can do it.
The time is 5,23,49
